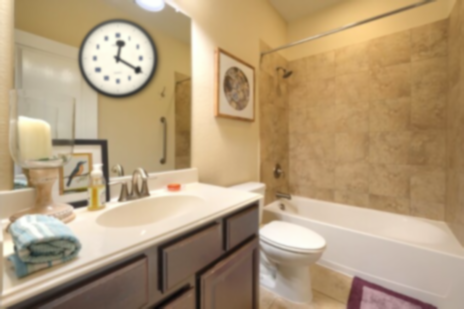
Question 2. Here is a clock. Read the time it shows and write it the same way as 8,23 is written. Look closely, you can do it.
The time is 12,20
